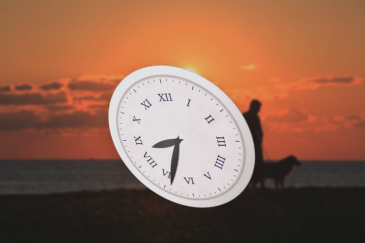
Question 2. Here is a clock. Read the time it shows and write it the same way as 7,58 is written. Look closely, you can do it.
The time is 8,34
